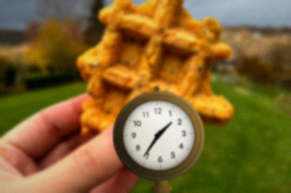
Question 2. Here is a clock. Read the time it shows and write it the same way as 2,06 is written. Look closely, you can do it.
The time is 1,36
